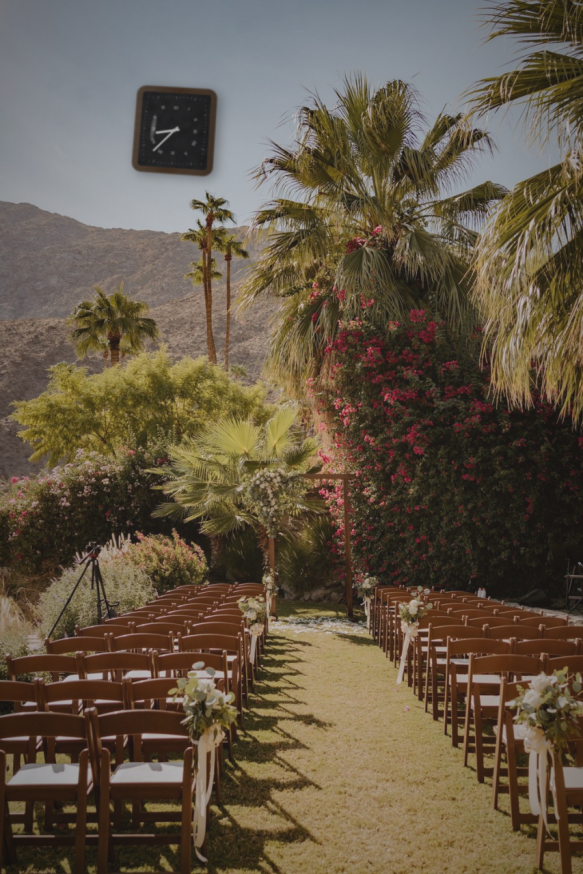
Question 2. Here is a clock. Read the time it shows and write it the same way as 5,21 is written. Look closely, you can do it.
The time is 8,37
